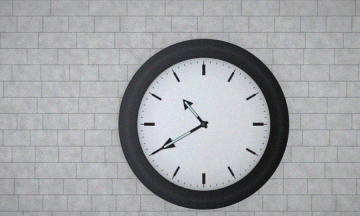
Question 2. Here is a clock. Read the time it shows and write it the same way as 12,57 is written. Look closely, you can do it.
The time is 10,40
